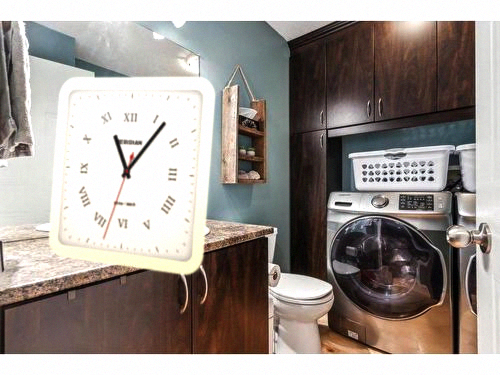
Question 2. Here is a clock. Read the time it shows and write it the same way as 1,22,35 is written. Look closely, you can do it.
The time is 11,06,33
